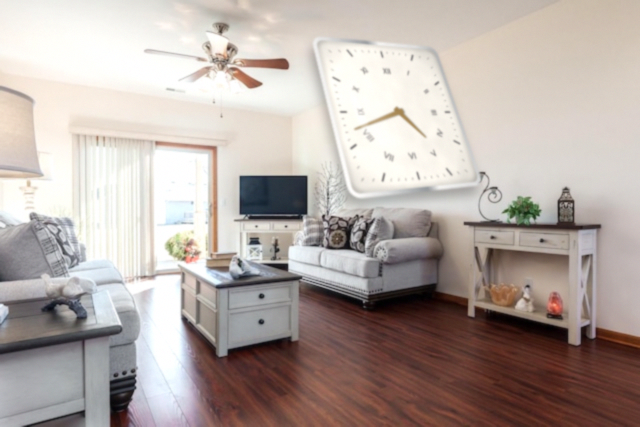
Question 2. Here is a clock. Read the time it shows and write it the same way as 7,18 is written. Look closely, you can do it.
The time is 4,42
